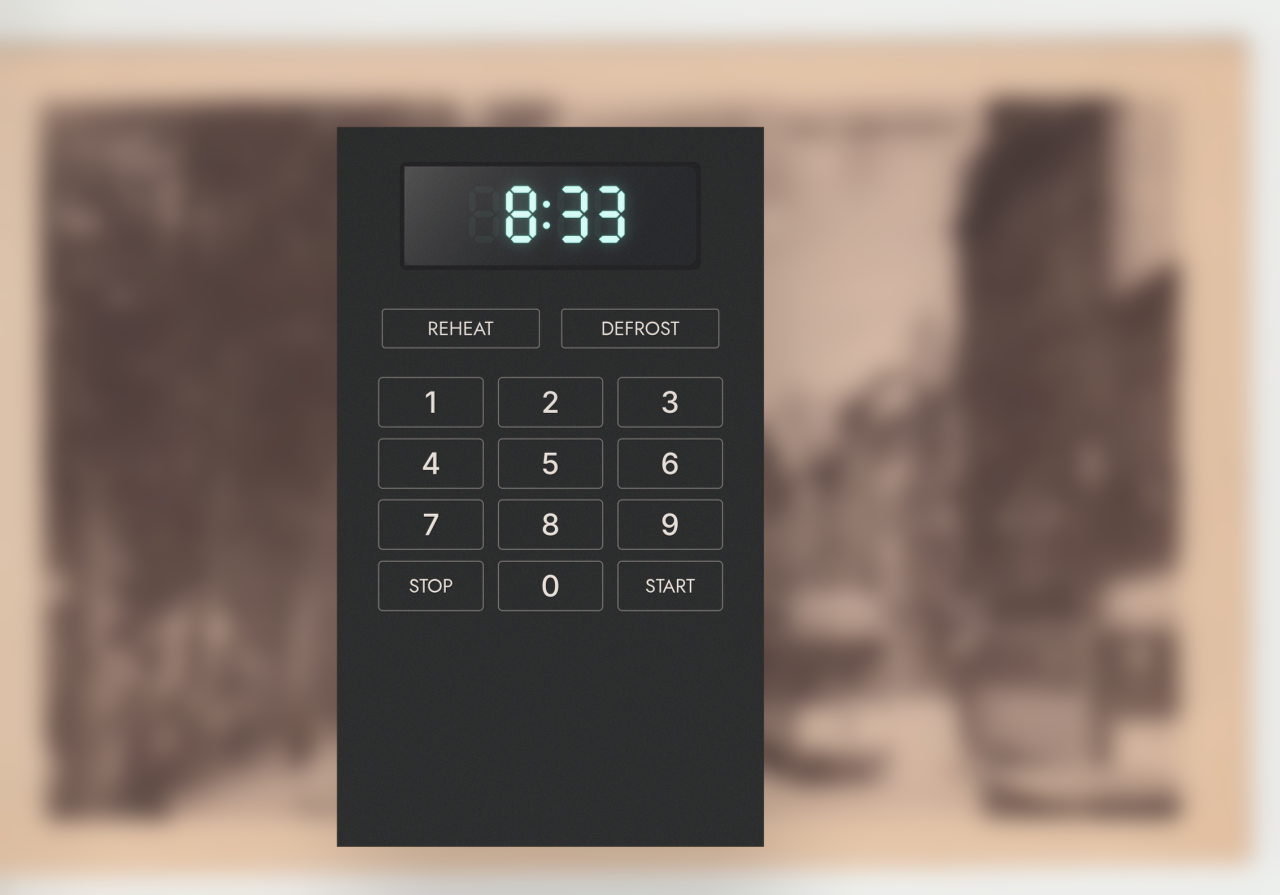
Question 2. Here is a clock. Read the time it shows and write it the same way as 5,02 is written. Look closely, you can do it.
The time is 8,33
